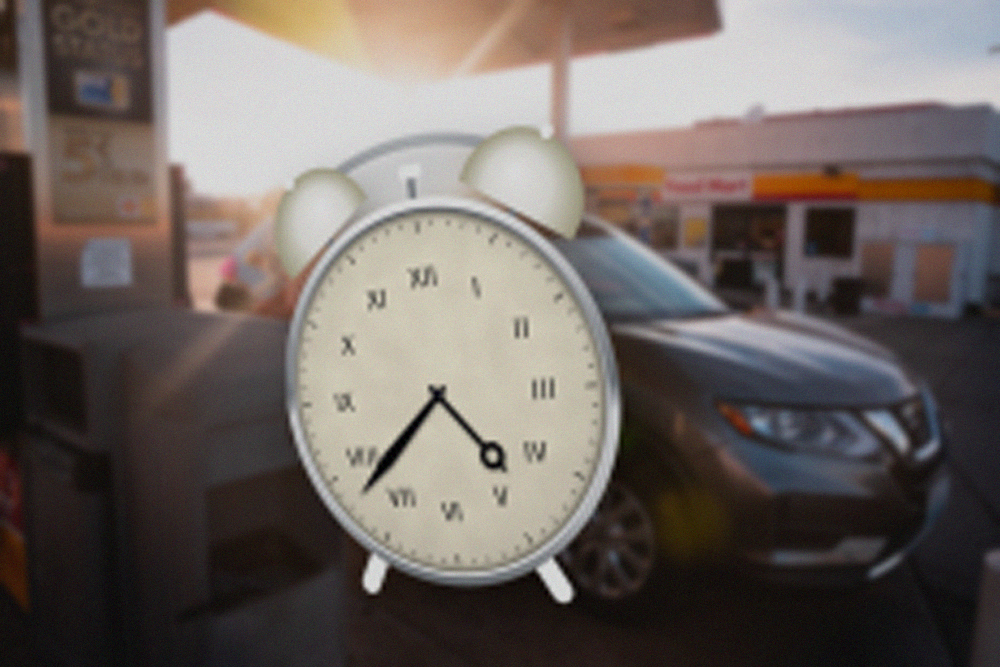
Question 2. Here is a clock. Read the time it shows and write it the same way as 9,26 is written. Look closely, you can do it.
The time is 4,38
